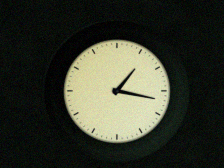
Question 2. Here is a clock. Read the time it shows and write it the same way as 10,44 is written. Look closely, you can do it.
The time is 1,17
